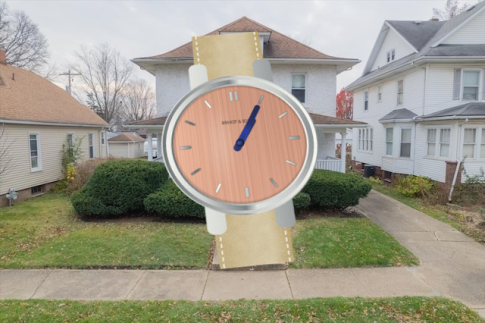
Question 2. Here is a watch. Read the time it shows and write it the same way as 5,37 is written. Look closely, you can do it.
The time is 1,05
